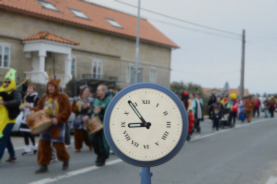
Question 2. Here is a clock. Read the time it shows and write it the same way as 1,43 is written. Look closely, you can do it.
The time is 8,54
